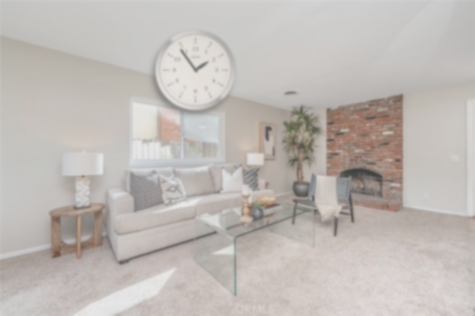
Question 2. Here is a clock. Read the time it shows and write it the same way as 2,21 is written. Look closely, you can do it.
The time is 1,54
